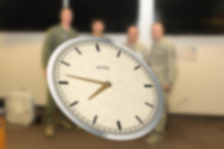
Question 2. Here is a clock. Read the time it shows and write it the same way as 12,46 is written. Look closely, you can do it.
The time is 7,47
